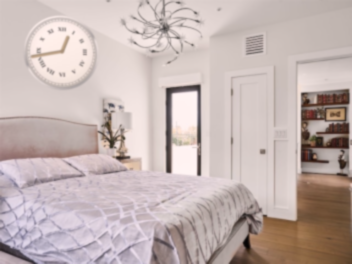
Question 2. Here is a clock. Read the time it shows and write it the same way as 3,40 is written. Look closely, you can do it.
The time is 12,43
